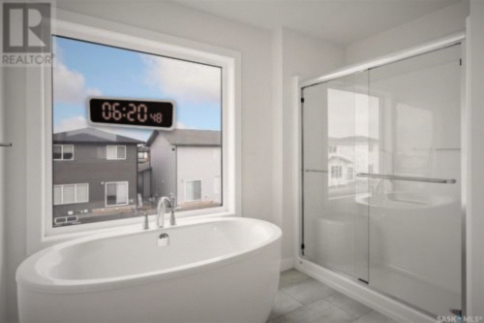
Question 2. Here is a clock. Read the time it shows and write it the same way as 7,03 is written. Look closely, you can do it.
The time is 6,20
